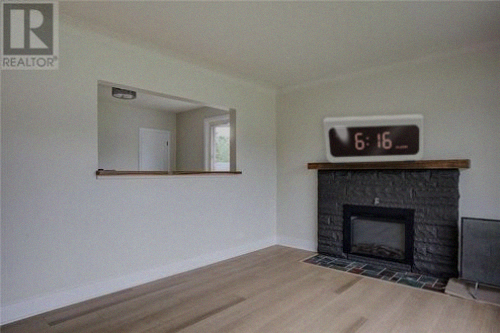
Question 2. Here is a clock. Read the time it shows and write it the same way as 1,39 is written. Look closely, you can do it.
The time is 6,16
